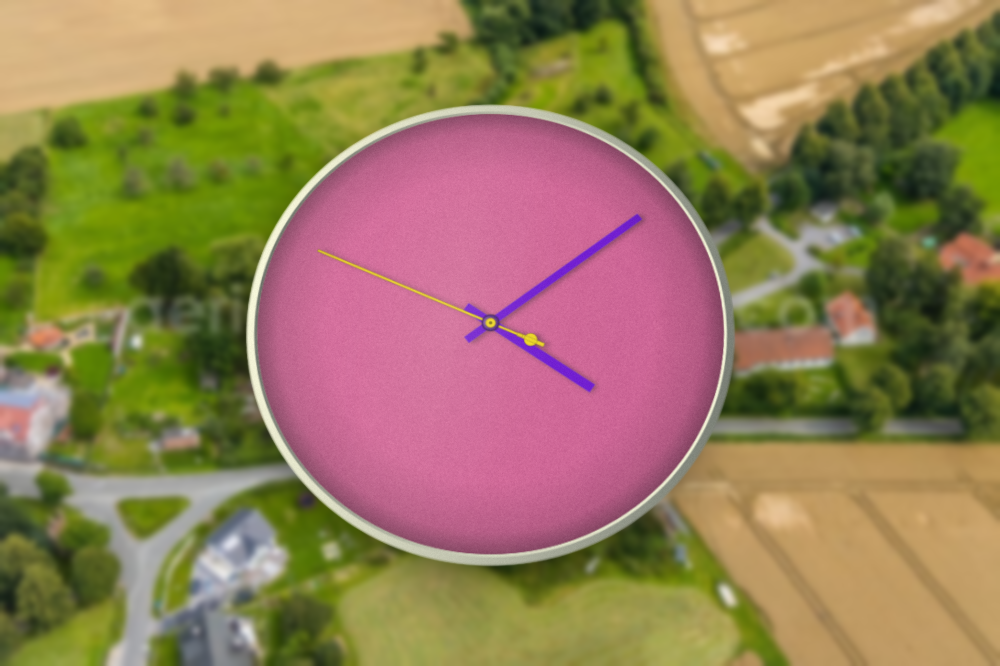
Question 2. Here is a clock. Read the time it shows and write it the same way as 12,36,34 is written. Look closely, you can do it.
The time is 4,08,49
